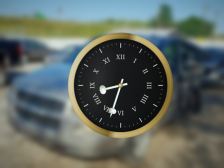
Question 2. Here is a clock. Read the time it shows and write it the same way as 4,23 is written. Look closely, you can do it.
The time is 8,33
